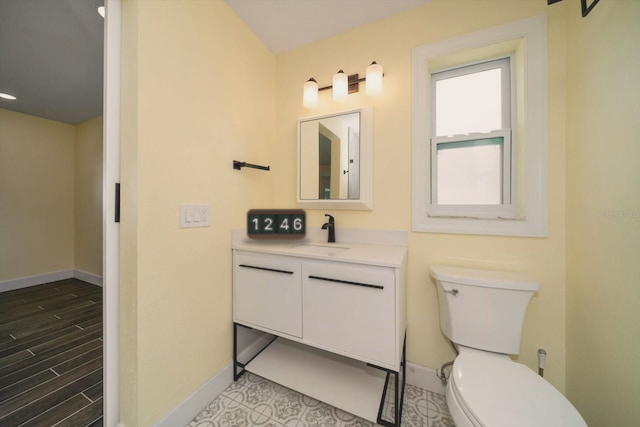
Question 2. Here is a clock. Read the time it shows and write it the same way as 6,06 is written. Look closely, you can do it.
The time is 12,46
